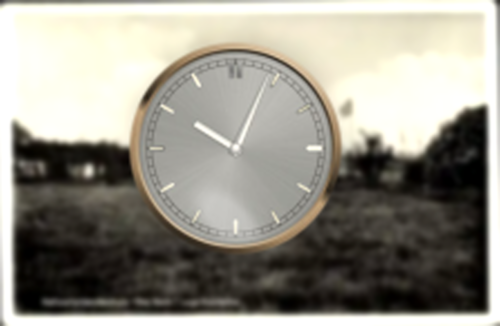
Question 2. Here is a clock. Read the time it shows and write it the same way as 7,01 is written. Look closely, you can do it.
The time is 10,04
